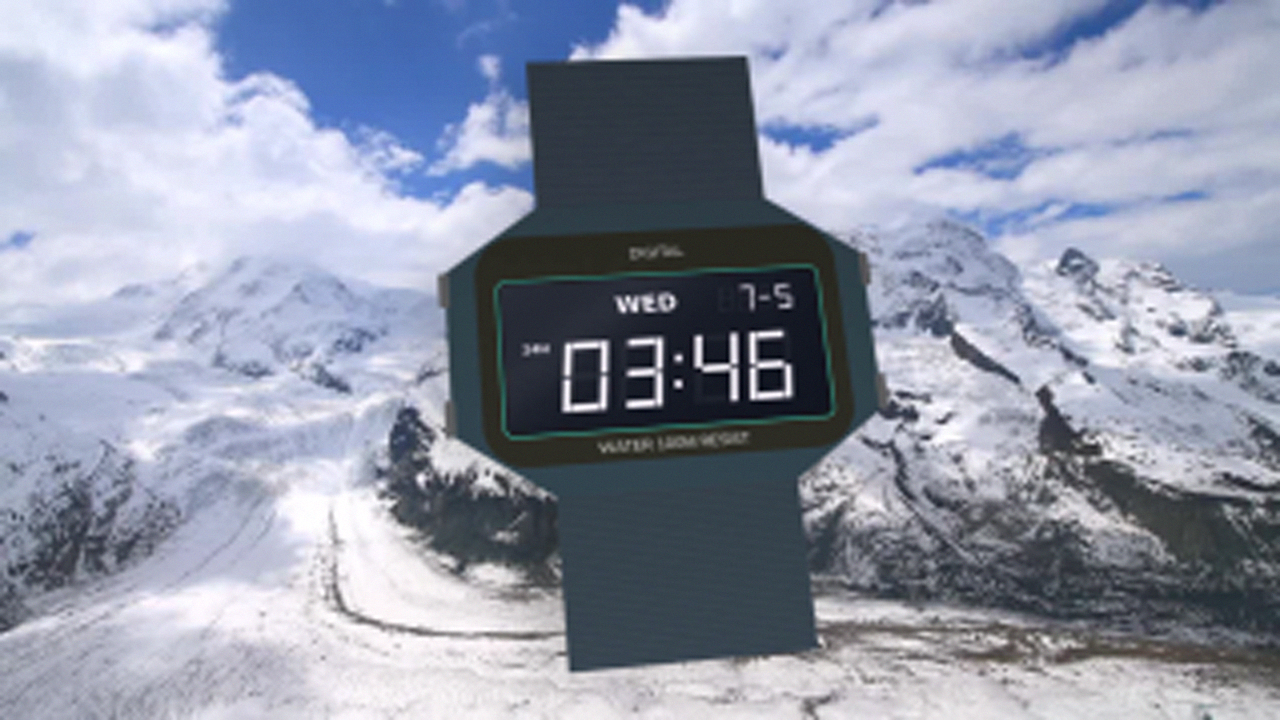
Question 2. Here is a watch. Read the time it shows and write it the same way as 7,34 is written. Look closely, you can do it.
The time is 3,46
